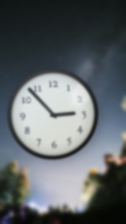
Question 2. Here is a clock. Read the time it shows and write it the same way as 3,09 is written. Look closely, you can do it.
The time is 2,53
